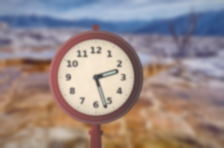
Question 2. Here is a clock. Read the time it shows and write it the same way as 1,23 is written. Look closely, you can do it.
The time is 2,27
